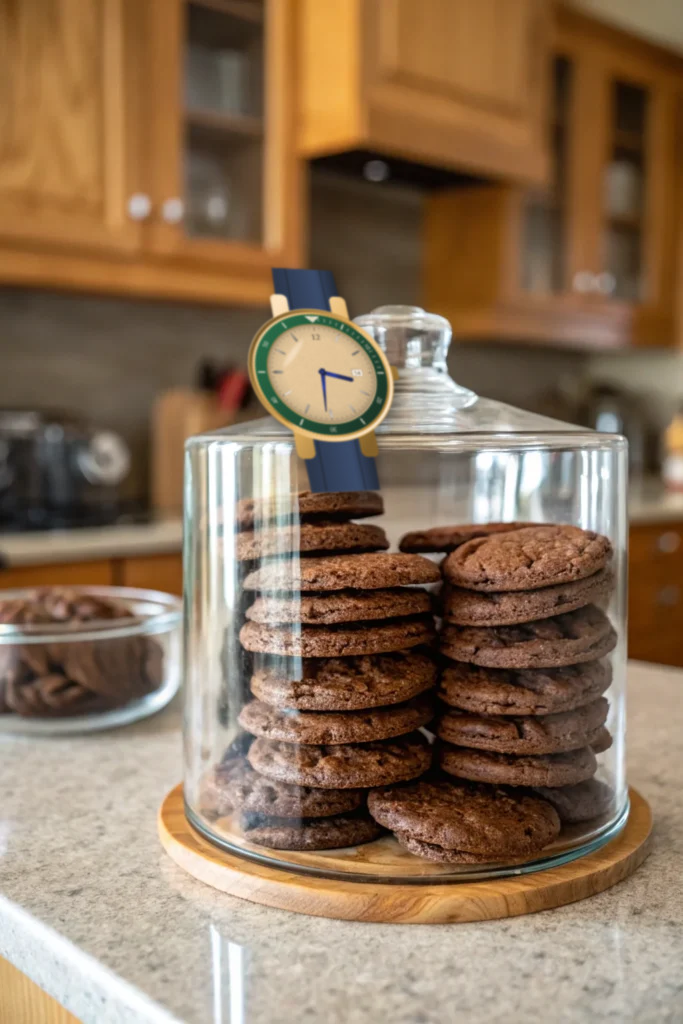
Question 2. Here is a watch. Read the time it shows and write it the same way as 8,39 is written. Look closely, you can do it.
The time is 3,31
